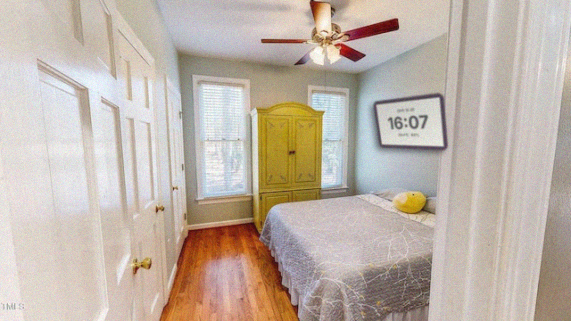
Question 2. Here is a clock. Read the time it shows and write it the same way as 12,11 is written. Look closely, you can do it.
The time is 16,07
